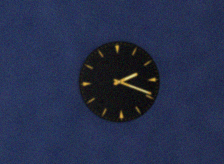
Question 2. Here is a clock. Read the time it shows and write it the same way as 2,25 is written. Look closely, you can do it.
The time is 2,19
